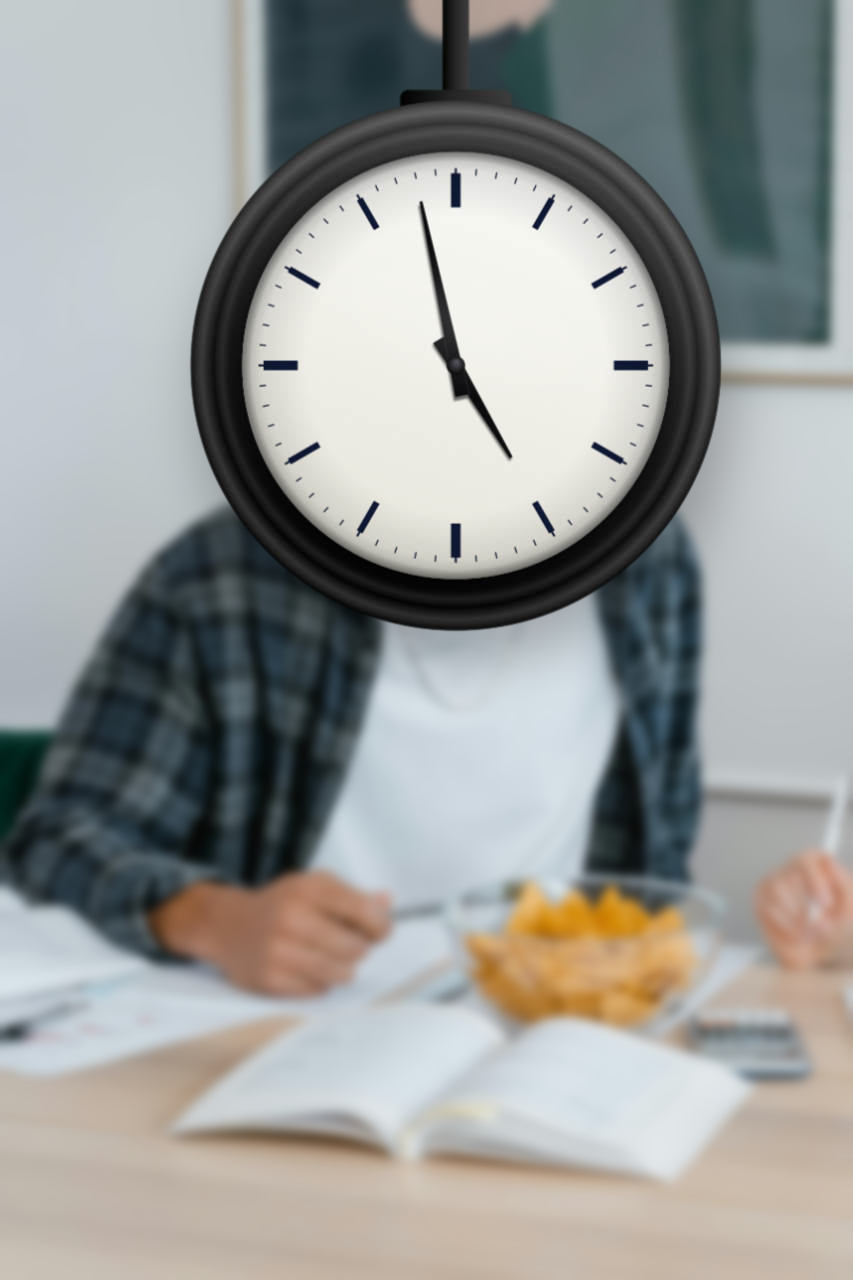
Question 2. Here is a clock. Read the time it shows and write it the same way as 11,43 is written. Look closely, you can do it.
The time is 4,58
